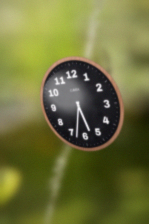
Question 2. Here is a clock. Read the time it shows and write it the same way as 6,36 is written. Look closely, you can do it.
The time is 5,33
